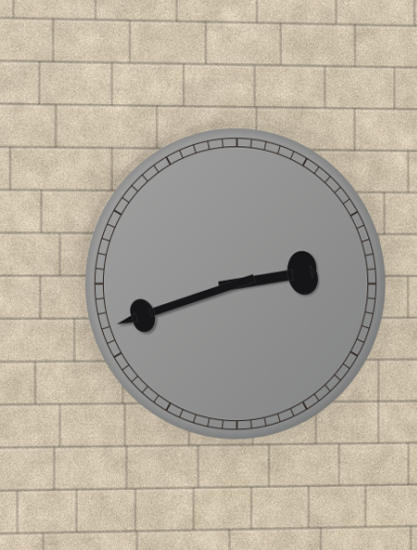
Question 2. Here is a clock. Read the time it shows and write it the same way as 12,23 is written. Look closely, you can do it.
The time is 2,42
